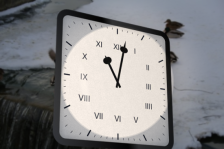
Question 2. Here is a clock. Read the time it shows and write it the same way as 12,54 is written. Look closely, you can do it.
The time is 11,02
